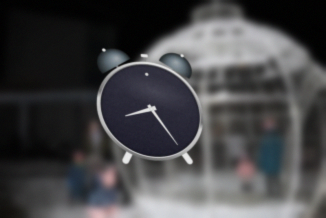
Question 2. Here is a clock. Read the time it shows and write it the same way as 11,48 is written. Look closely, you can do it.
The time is 8,25
